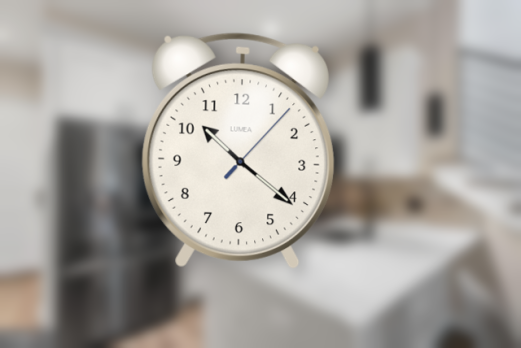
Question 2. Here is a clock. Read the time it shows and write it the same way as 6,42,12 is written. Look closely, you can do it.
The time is 10,21,07
